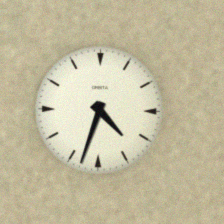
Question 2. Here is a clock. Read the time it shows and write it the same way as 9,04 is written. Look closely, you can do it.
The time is 4,33
